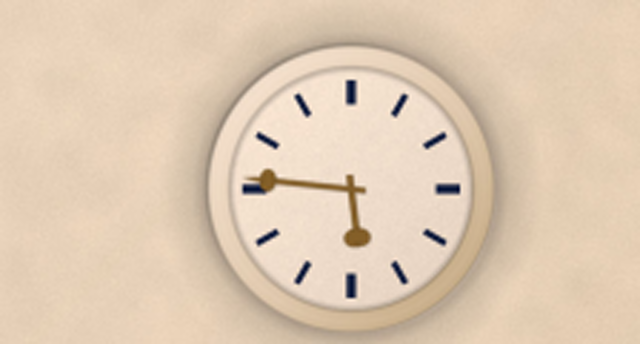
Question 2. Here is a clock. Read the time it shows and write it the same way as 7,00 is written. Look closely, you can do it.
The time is 5,46
